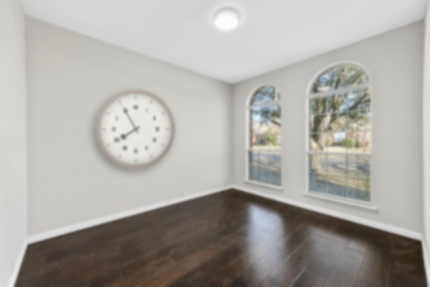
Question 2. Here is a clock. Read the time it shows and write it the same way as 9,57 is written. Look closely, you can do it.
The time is 7,55
